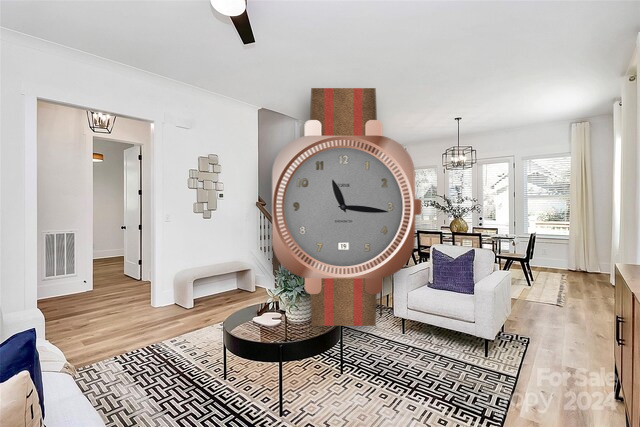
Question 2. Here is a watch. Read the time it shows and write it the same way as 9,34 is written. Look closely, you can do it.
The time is 11,16
